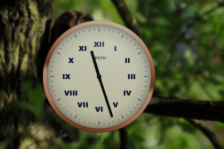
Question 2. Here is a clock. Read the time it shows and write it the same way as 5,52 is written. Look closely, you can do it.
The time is 11,27
